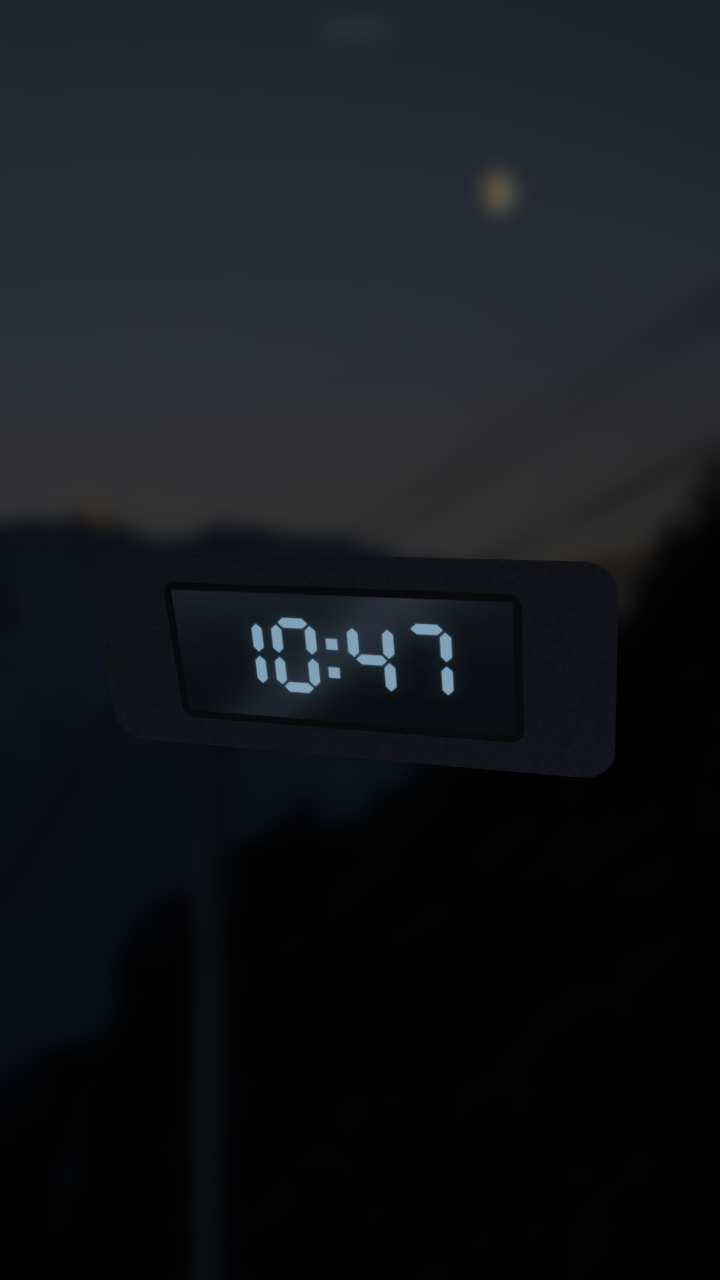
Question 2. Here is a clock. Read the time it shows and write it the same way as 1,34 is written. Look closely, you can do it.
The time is 10,47
